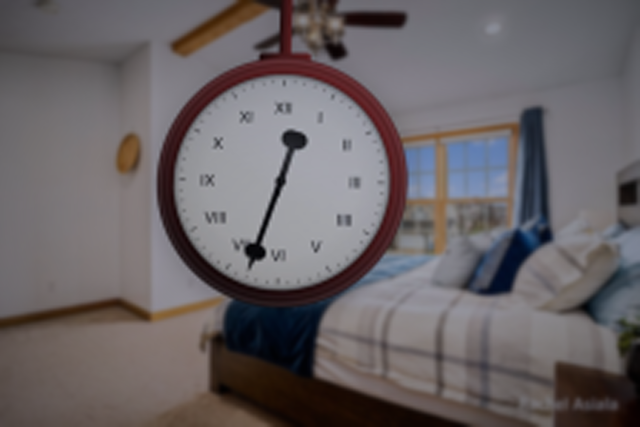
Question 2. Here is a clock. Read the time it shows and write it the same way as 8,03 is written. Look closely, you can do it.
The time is 12,33
